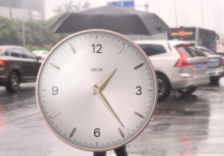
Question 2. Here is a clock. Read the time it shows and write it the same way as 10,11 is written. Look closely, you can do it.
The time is 1,24
